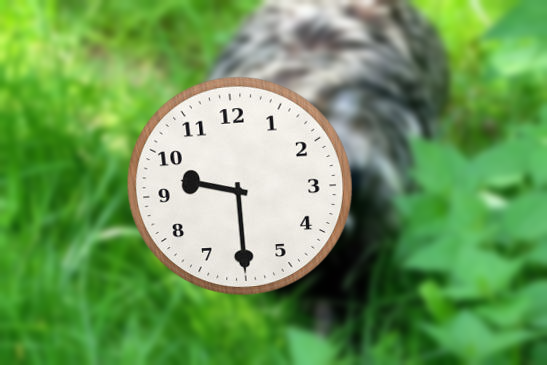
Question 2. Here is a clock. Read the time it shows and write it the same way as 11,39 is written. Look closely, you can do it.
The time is 9,30
